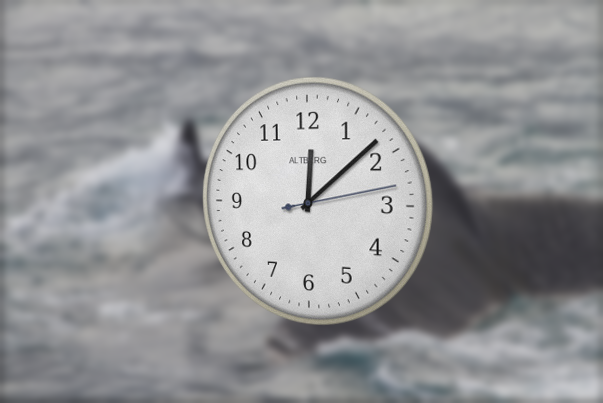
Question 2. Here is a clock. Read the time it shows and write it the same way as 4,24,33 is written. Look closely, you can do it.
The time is 12,08,13
